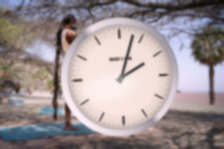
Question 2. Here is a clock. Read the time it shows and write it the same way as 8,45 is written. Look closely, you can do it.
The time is 2,03
